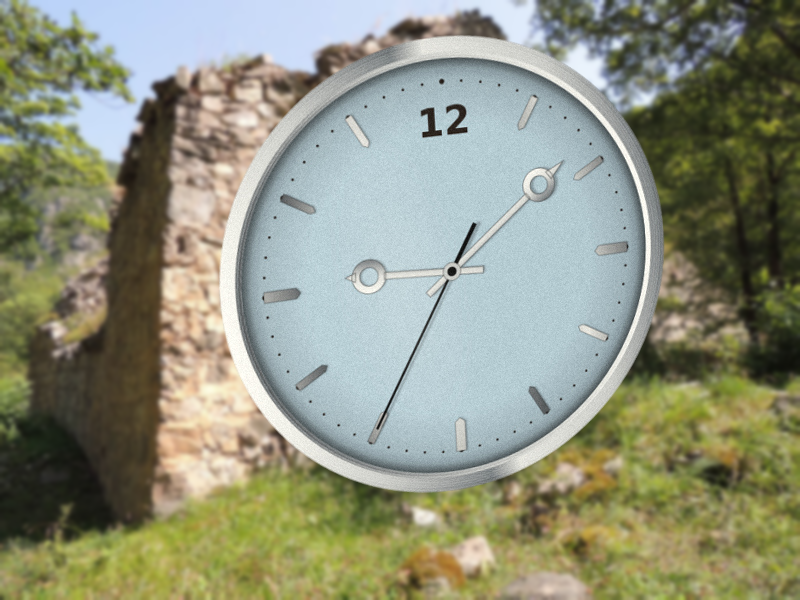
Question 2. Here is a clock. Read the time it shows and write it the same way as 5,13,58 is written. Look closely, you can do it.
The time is 9,08,35
